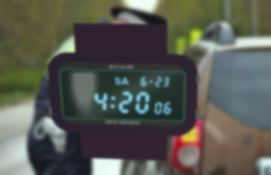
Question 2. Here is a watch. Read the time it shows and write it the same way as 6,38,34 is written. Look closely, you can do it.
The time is 4,20,06
